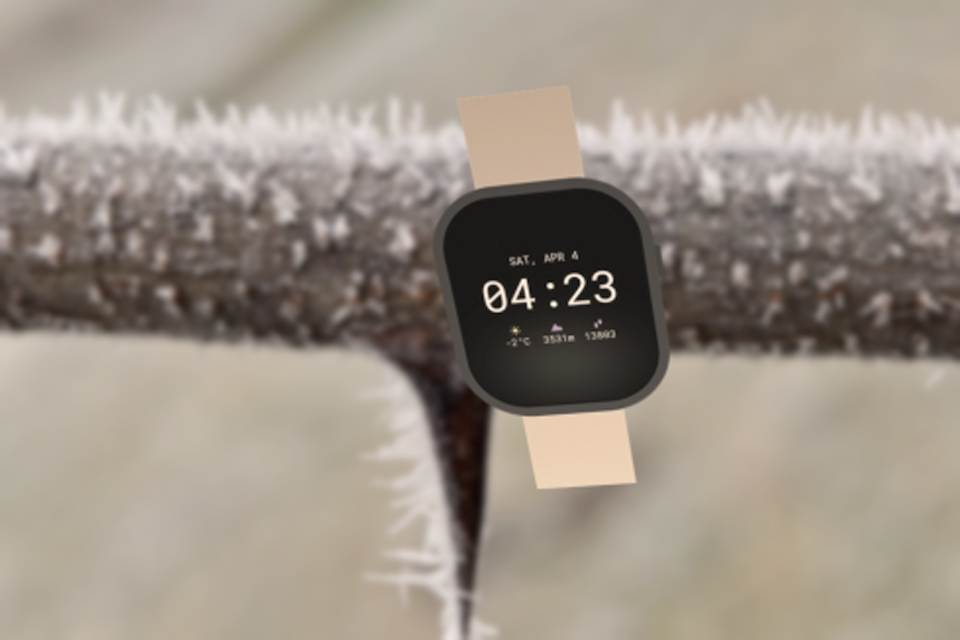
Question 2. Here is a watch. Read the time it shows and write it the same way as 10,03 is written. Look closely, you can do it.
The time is 4,23
